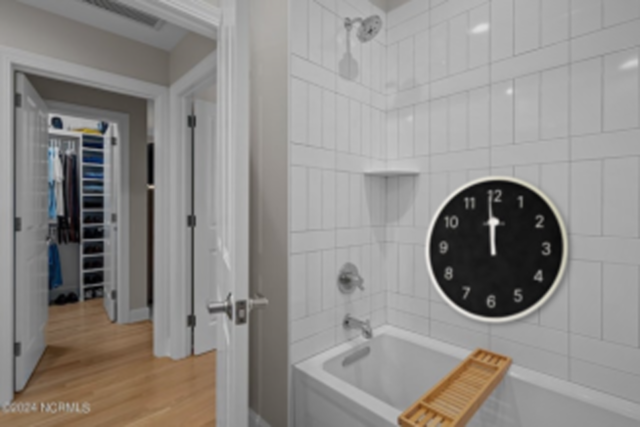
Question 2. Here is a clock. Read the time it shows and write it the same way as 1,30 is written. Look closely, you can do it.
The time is 11,59
